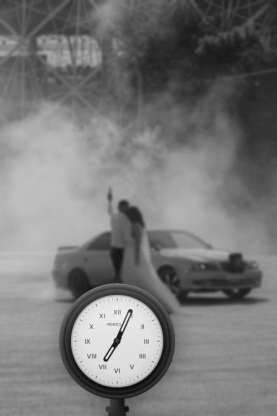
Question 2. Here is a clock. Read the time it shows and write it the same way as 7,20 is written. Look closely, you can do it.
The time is 7,04
